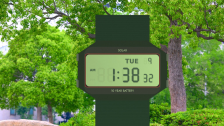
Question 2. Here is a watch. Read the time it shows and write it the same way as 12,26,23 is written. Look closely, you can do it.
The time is 1,38,32
